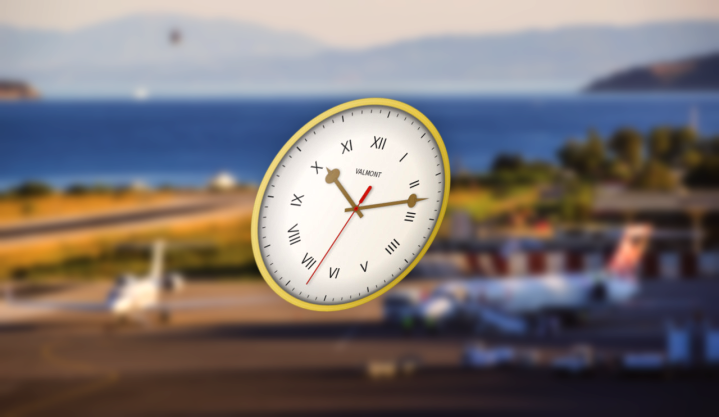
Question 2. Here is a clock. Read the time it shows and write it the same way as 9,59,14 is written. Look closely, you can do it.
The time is 10,12,33
